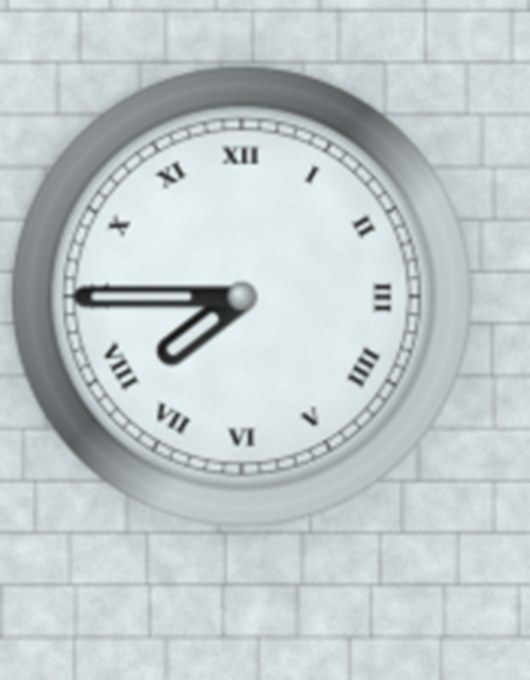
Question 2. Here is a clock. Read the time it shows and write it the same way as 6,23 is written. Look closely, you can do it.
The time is 7,45
